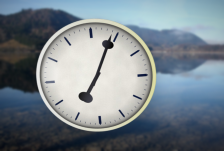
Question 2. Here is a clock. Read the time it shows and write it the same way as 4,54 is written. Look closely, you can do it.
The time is 7,04
